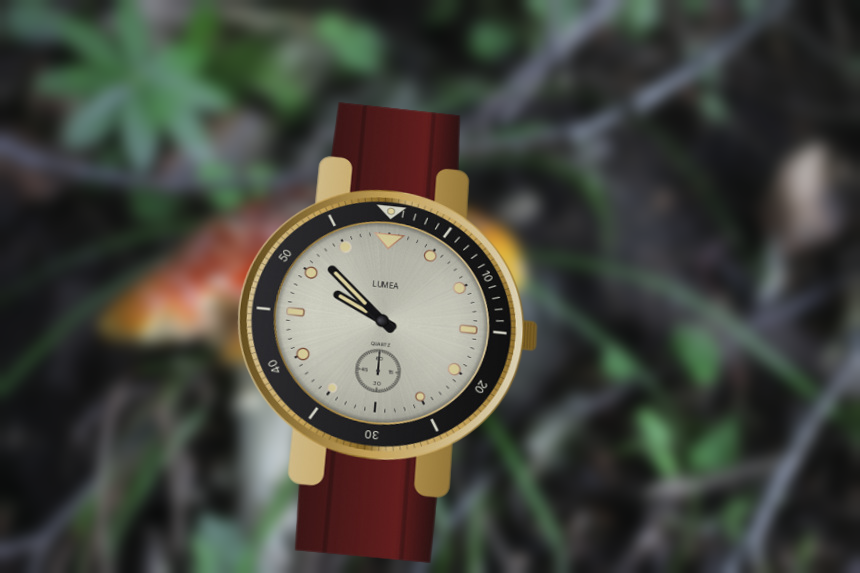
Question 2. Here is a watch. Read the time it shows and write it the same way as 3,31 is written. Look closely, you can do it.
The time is 9,52
